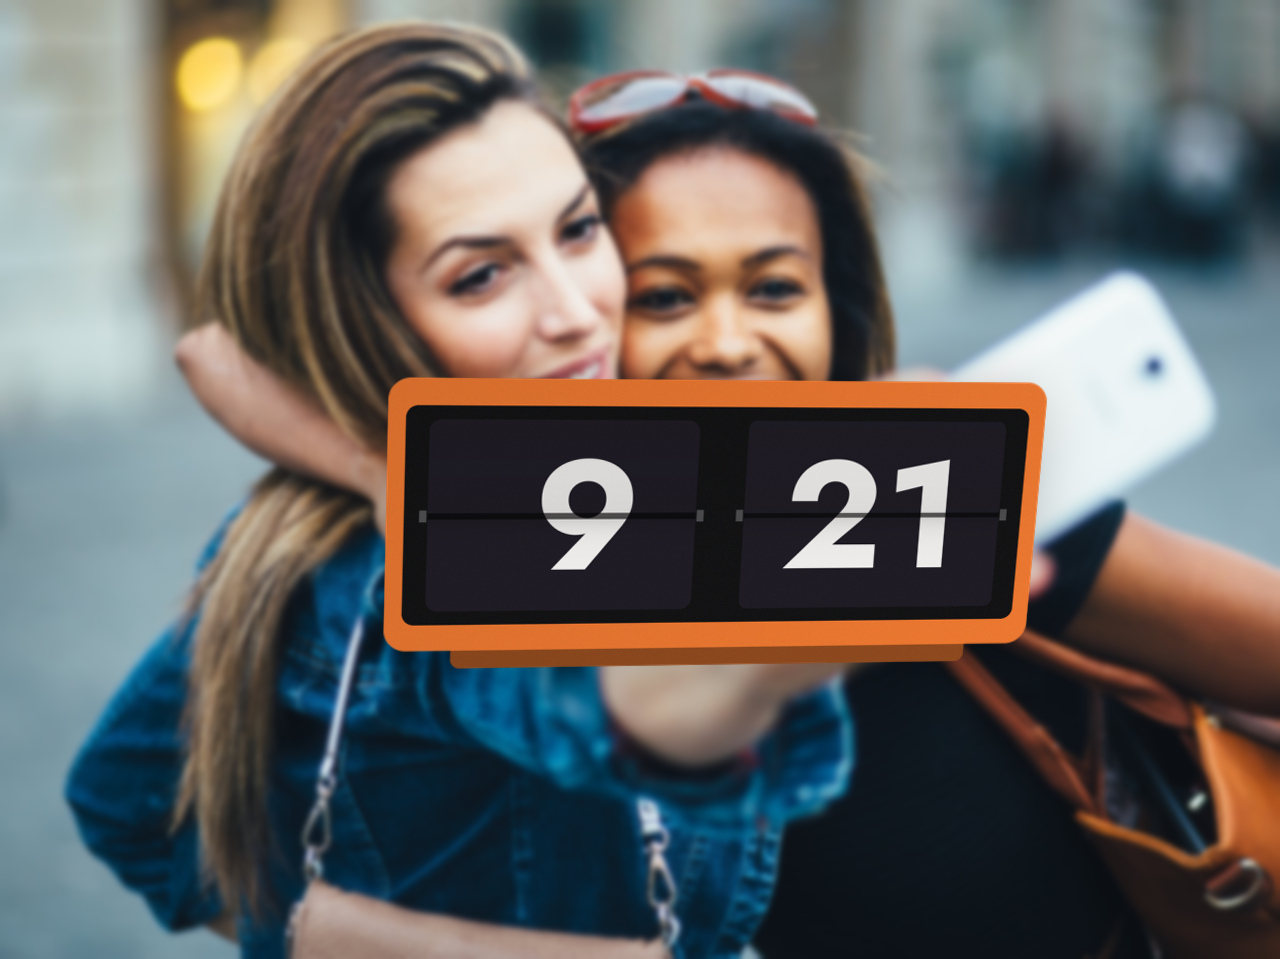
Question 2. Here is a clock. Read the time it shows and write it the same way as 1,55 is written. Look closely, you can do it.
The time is 9,21
